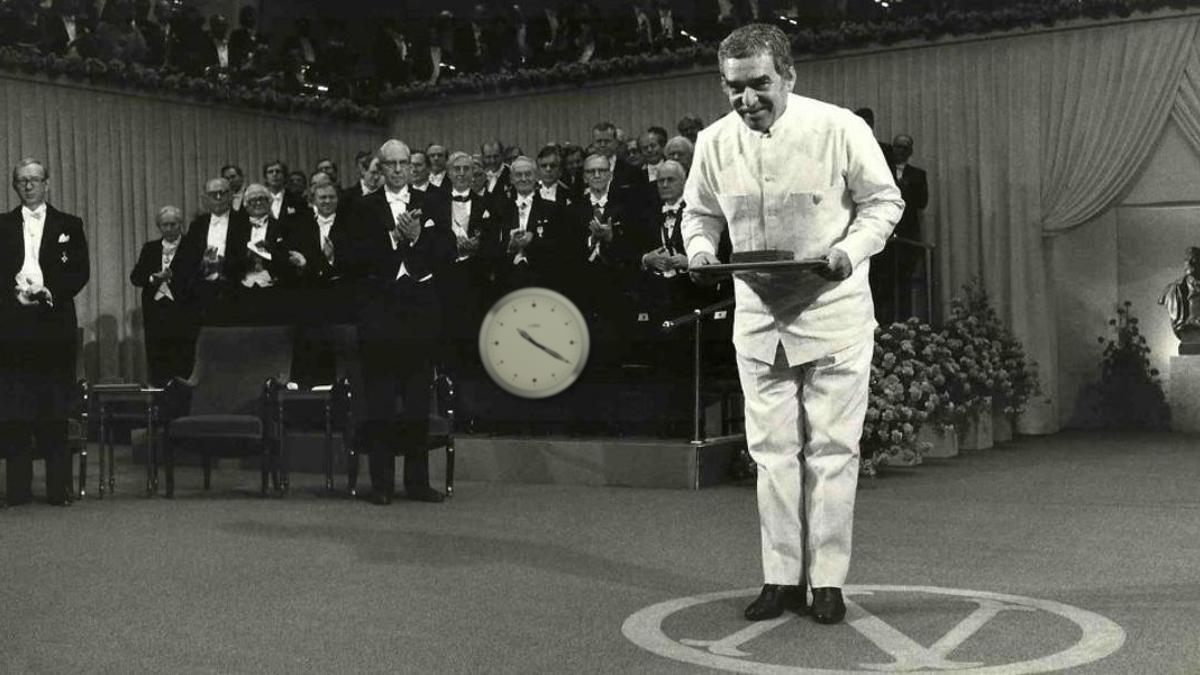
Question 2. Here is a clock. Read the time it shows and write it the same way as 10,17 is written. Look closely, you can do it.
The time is 10,20
